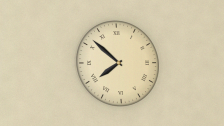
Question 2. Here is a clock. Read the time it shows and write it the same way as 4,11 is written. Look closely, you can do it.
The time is 7,52
